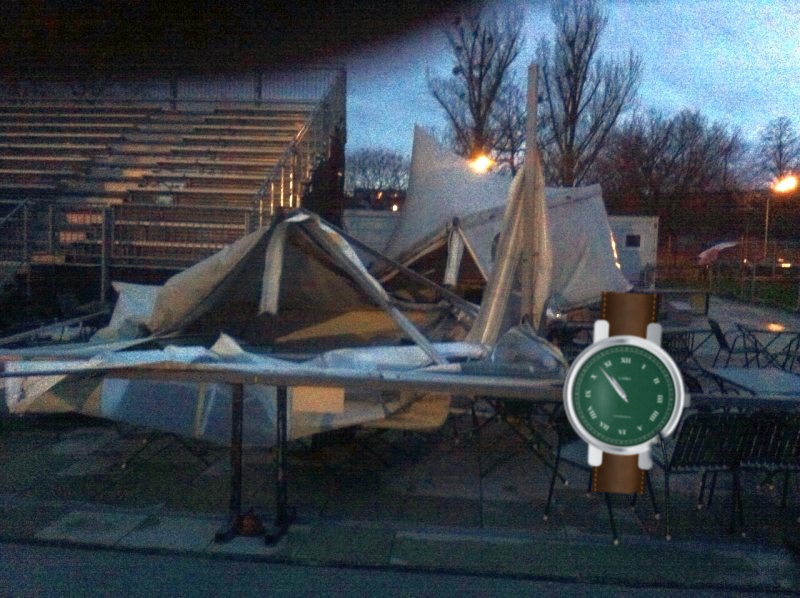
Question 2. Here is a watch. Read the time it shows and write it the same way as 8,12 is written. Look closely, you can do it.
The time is 10,53
